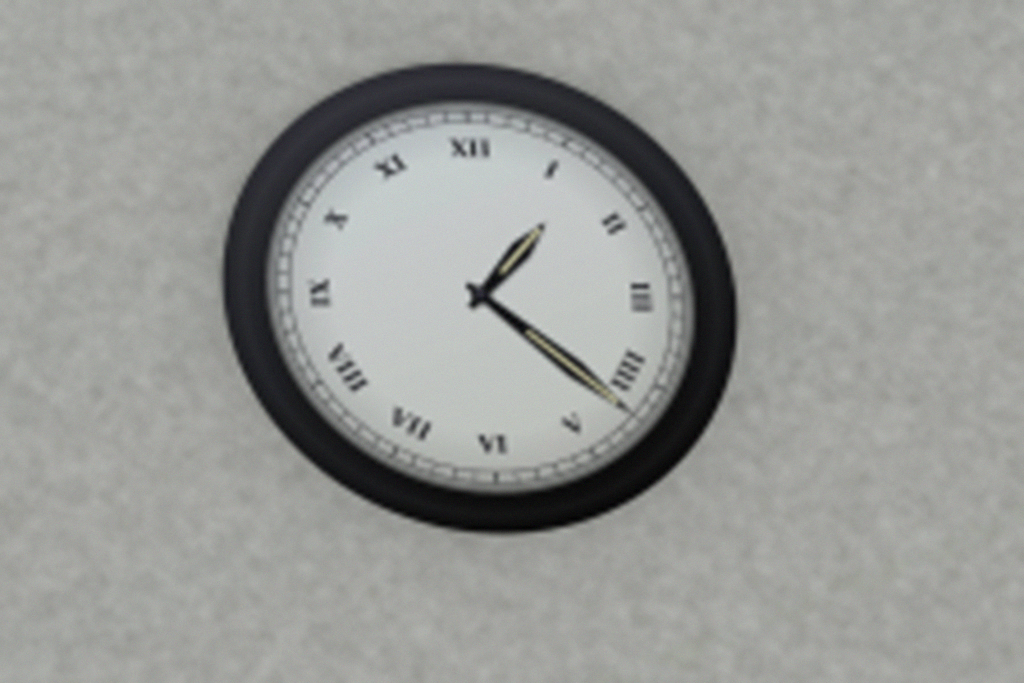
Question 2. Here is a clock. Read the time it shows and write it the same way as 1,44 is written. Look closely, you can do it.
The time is 1,22
